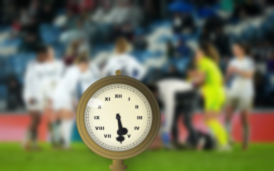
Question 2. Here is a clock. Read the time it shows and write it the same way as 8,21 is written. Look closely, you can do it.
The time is 5,29
